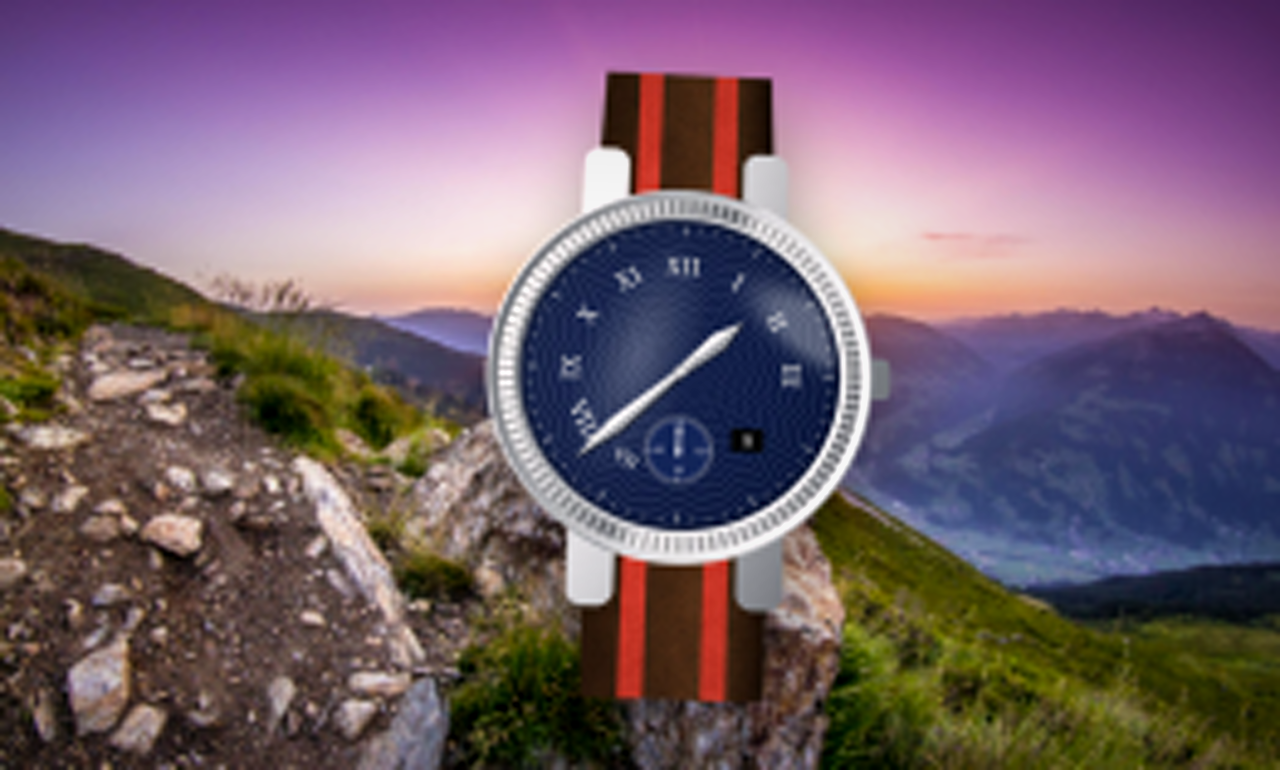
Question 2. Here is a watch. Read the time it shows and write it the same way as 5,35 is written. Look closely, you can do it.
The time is 1,38
